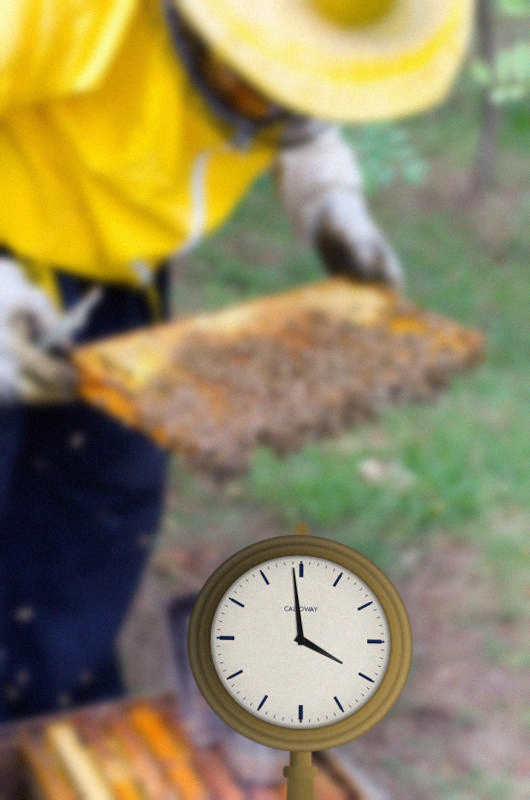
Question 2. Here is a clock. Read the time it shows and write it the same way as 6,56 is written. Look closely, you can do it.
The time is 3,59
